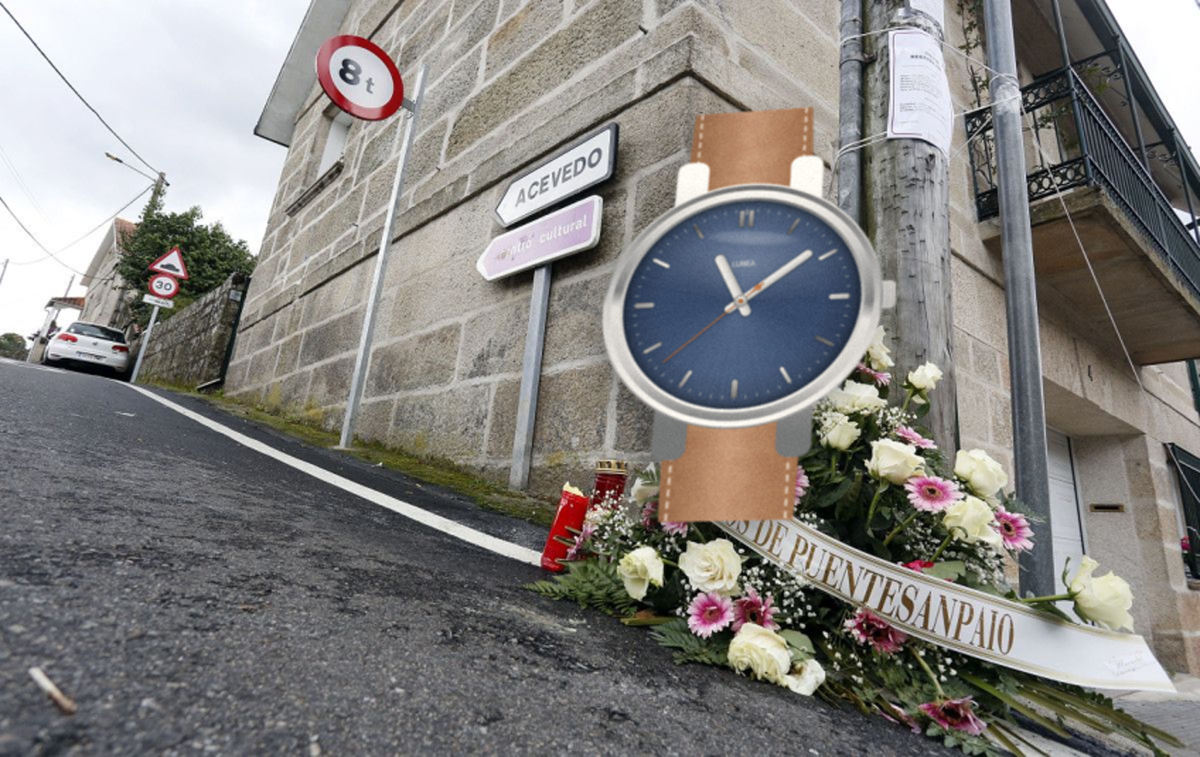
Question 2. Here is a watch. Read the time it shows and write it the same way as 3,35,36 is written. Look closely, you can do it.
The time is 11,08,38
